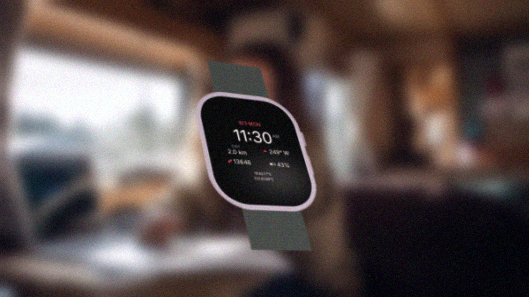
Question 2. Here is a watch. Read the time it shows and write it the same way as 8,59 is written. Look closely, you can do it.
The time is 11,30
